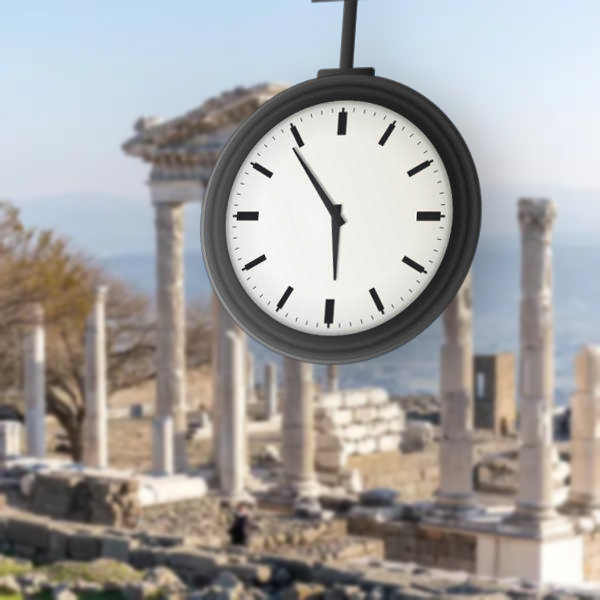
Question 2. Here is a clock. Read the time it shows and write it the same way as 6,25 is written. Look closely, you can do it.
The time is 5,54
